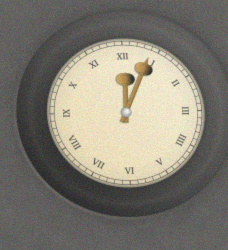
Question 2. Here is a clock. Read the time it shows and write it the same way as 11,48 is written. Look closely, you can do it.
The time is 12,04
